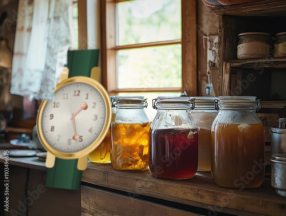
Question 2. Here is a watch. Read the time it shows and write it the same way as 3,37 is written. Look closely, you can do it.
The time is 1,27
